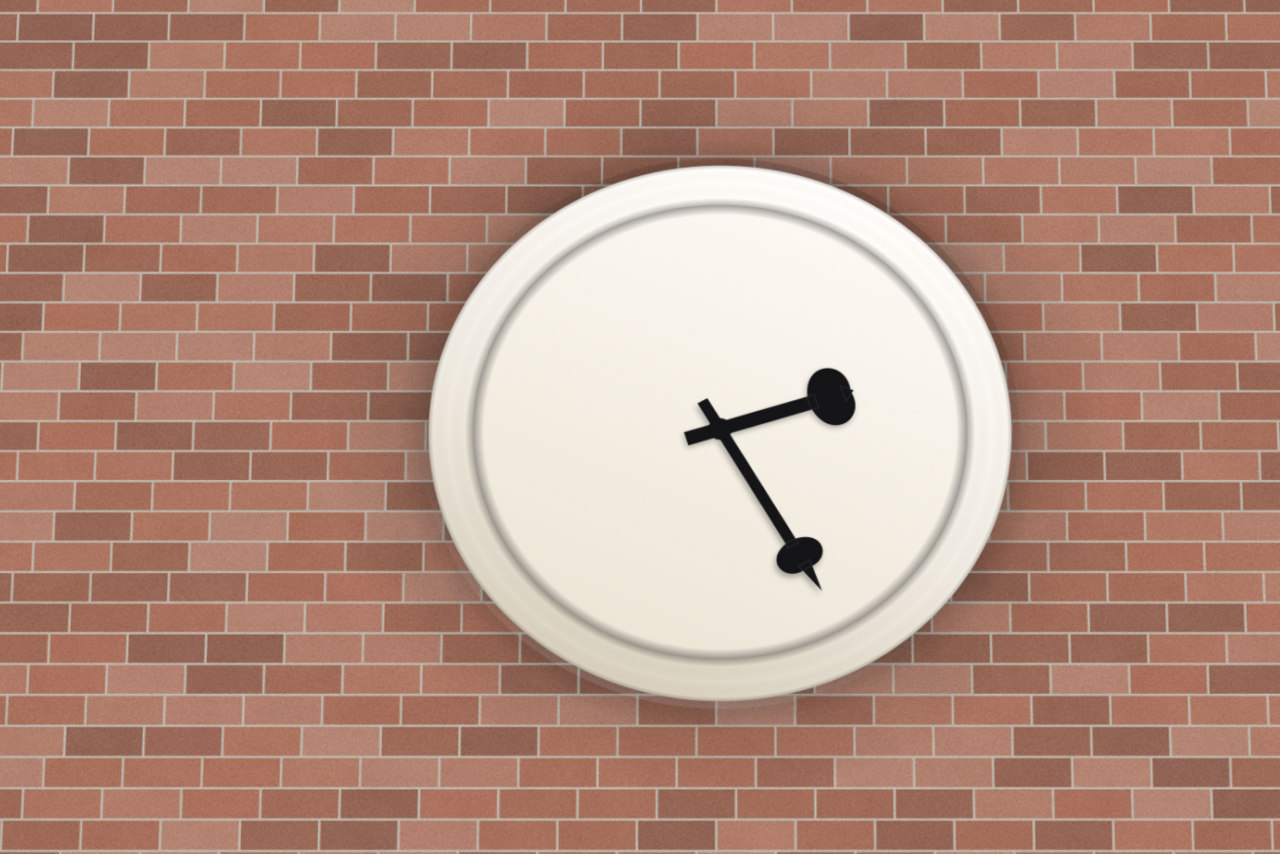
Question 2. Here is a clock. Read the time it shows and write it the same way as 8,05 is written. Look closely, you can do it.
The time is 2,25
